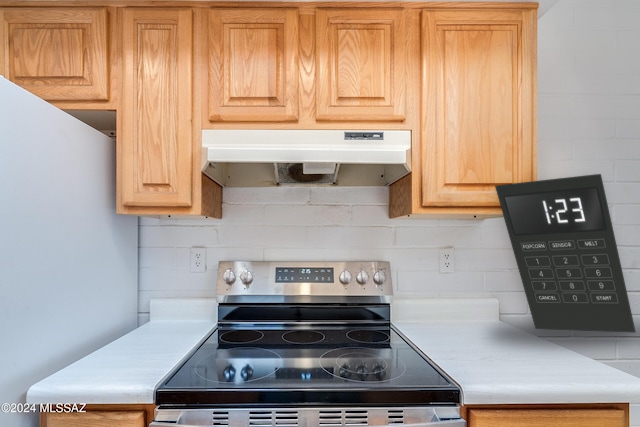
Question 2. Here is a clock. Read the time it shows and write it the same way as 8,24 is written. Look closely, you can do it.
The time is 1,23
